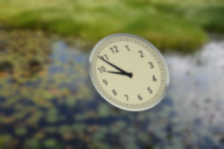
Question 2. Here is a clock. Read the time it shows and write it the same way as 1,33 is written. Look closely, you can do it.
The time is 9,54
